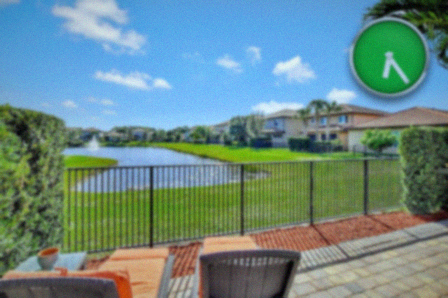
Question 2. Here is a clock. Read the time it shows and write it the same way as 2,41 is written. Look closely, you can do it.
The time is 6,24
